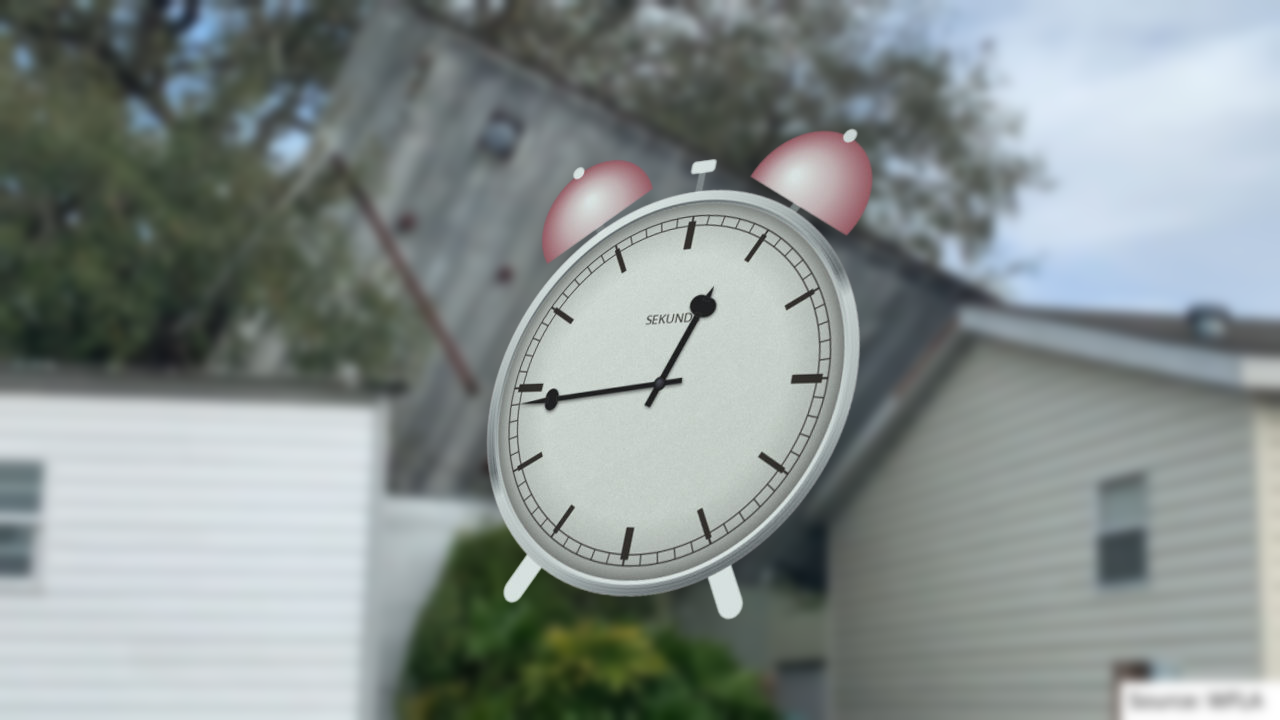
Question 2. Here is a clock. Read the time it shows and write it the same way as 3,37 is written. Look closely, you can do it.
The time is 12,44
